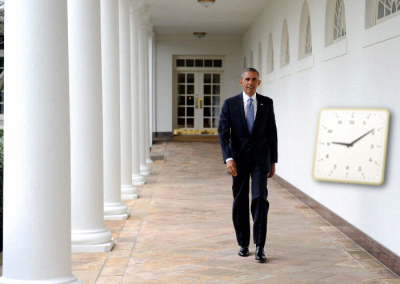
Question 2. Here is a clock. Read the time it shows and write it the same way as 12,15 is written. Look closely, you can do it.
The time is 9,09
